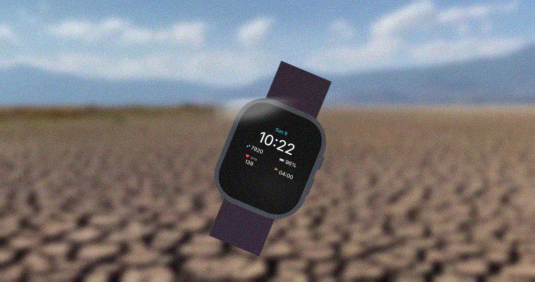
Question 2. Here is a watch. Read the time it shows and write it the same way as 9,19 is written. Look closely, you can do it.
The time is 10,22
